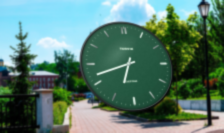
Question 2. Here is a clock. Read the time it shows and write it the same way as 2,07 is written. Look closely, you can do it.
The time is 6,42
